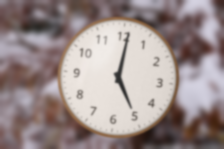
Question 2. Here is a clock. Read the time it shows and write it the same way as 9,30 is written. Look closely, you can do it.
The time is 5,01
